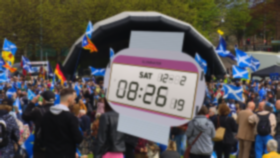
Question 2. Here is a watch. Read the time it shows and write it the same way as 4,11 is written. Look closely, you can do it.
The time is 8,26
